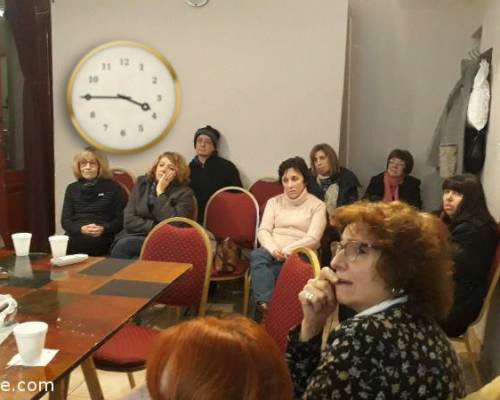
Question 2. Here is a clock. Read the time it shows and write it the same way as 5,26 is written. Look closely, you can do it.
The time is 3,45
